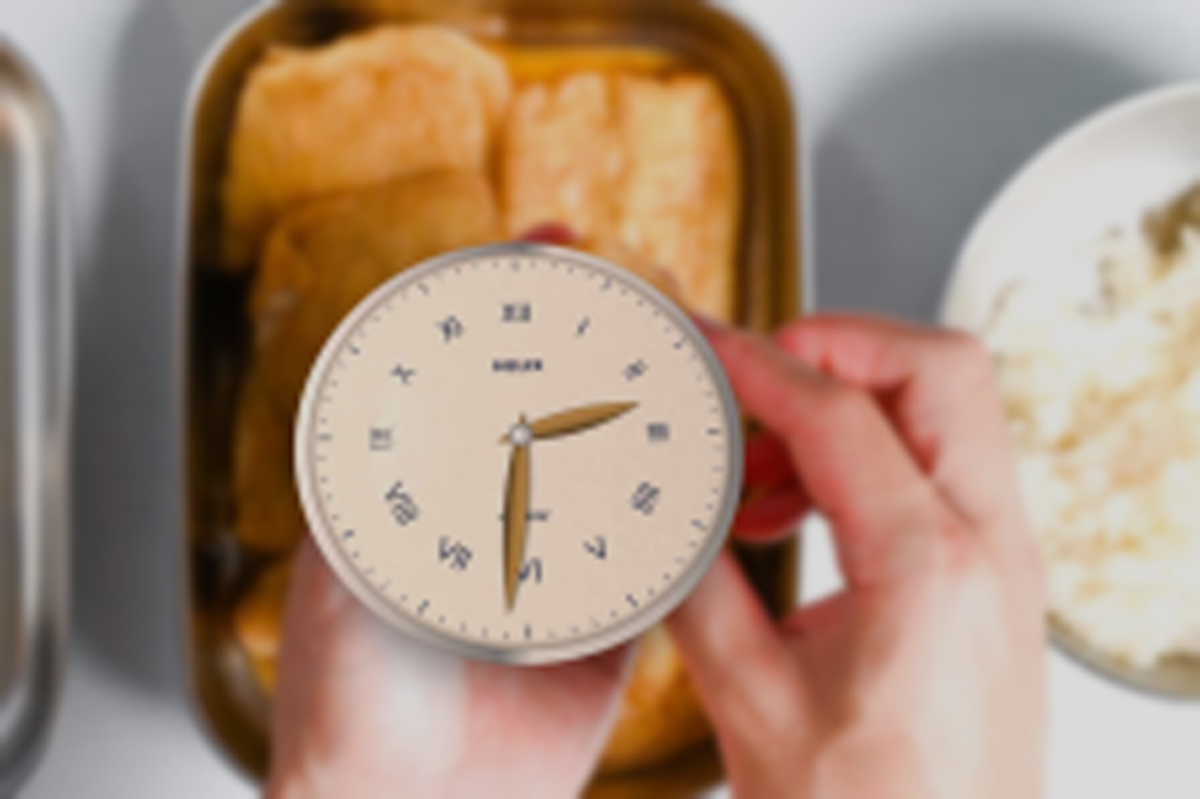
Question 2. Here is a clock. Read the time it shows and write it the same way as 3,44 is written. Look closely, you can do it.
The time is 2,31
